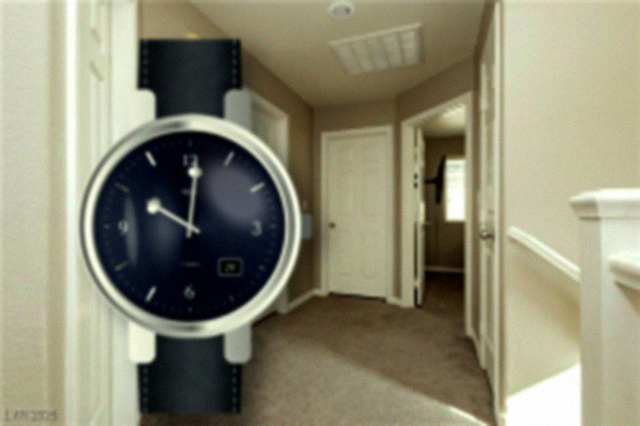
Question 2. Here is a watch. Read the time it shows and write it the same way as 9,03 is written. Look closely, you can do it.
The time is 10,01
